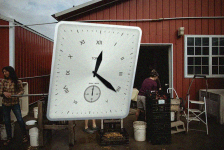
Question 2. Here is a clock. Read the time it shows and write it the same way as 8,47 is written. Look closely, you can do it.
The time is 12,21
